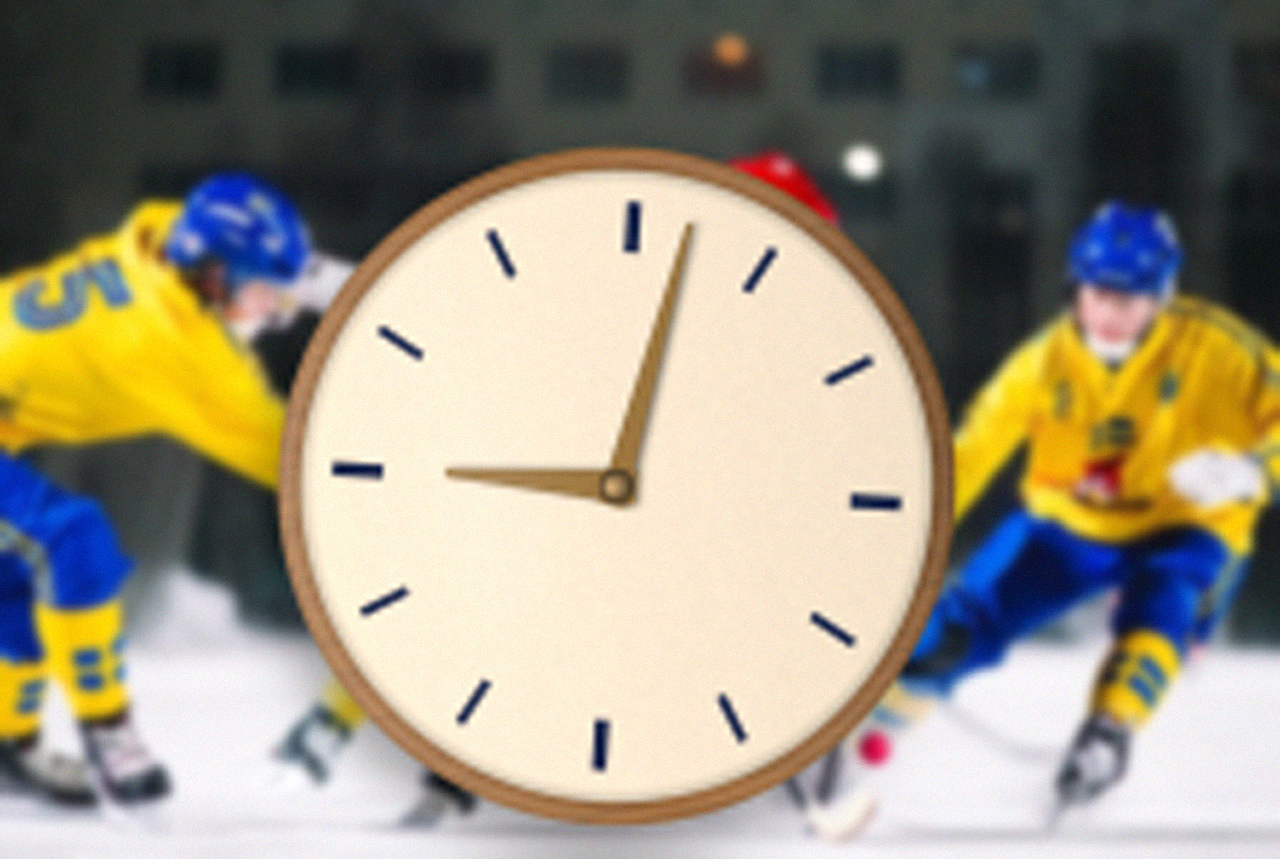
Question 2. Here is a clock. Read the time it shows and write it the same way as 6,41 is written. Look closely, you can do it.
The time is 9,02
